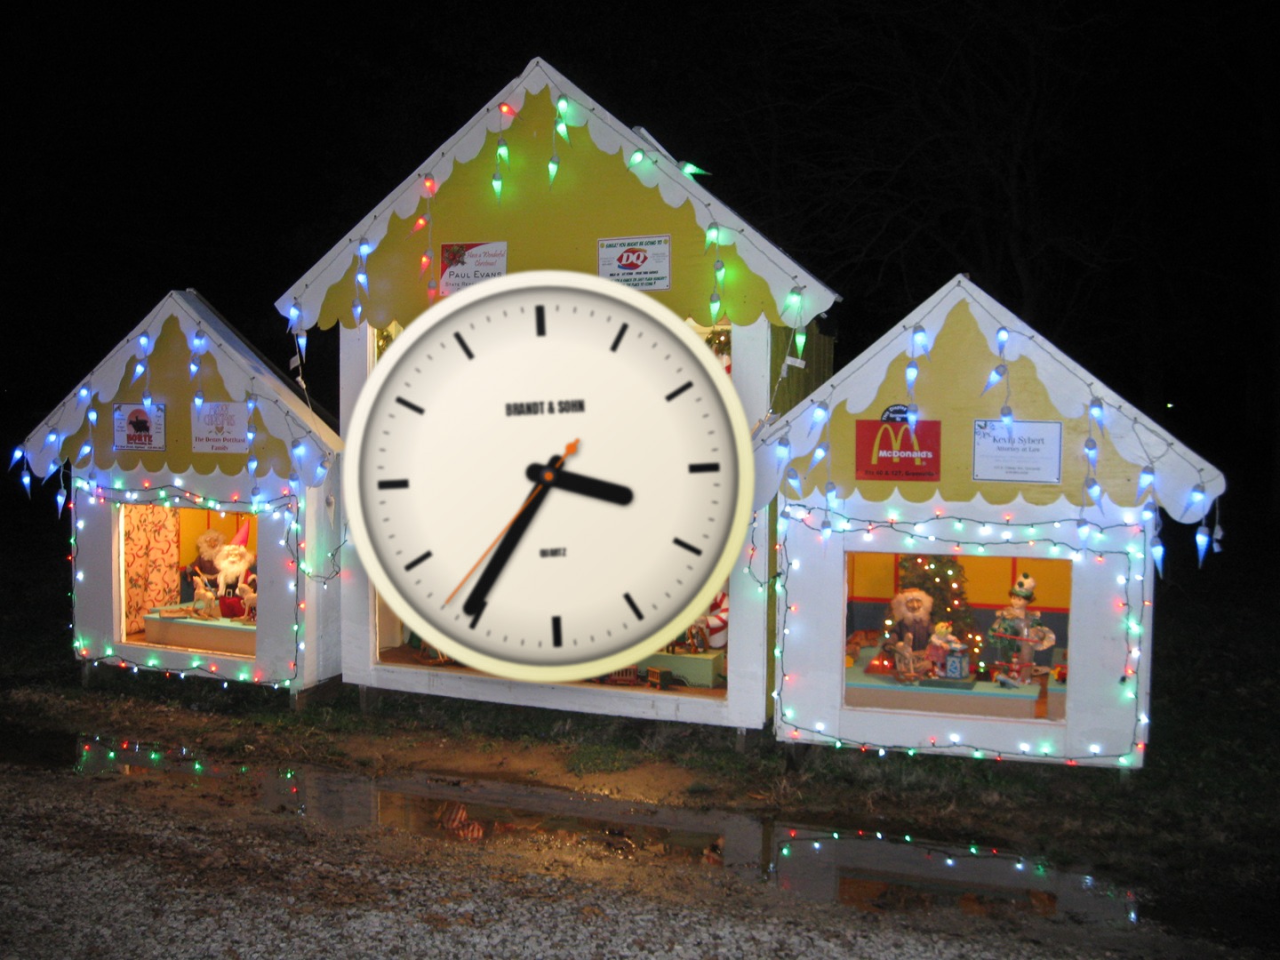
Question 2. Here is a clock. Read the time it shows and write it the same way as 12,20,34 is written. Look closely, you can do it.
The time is 3,35,37
